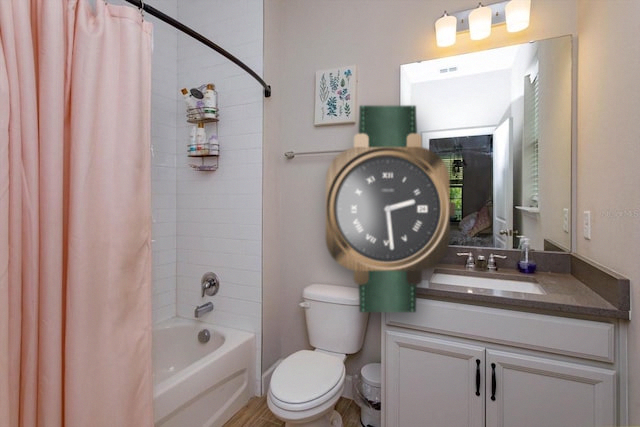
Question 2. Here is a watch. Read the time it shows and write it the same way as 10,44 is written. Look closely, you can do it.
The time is 2,29
